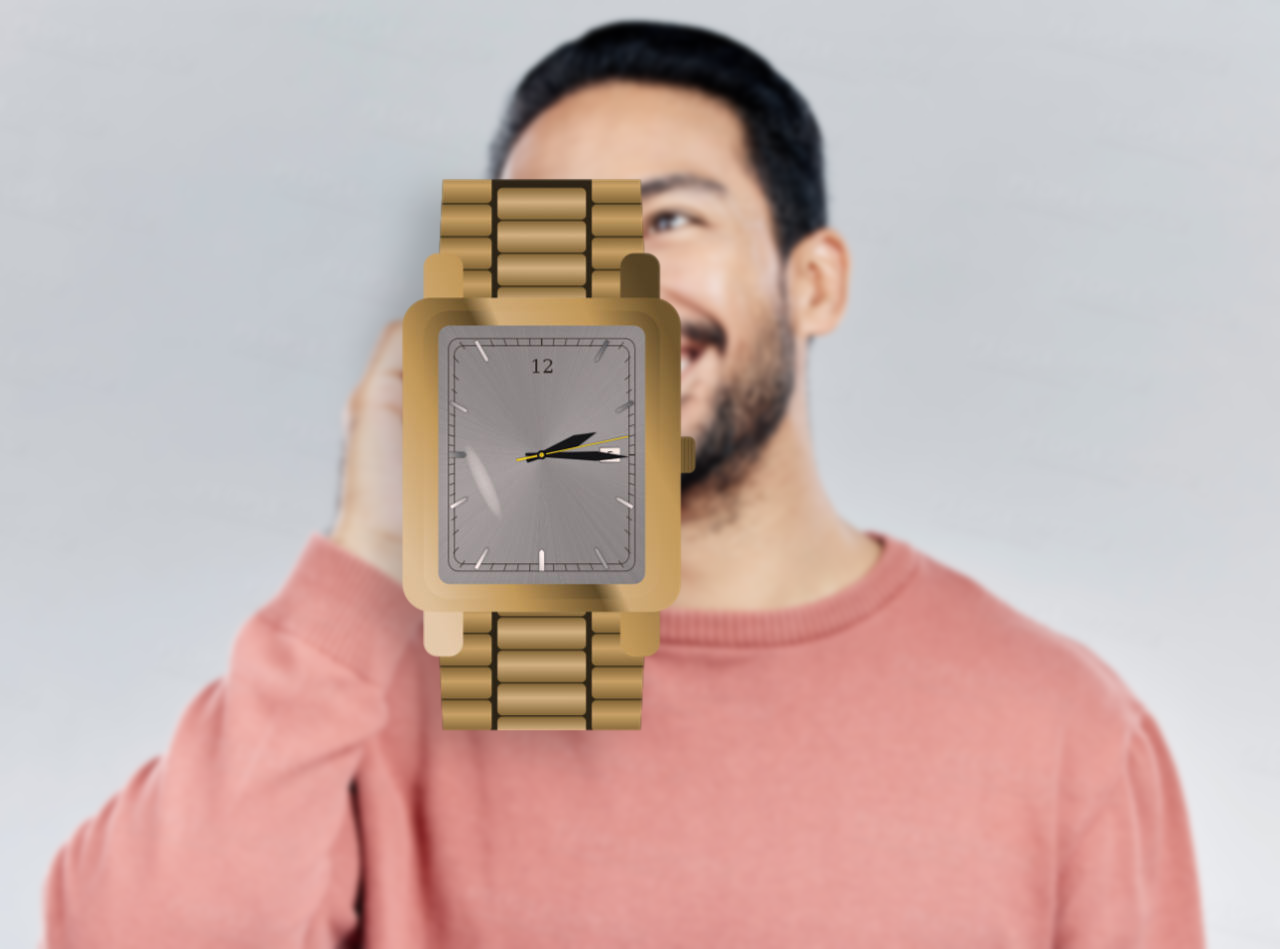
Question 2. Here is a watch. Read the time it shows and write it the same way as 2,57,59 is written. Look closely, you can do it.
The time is 2,15,13
